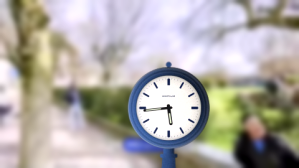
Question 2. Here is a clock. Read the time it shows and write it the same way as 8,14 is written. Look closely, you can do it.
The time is 5,44
